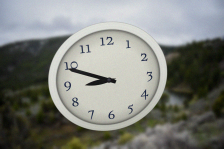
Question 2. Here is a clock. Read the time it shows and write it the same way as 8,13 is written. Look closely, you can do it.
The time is 8,49
